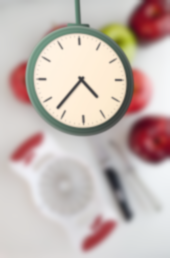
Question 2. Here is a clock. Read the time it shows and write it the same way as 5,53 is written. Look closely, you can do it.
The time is 4,37
